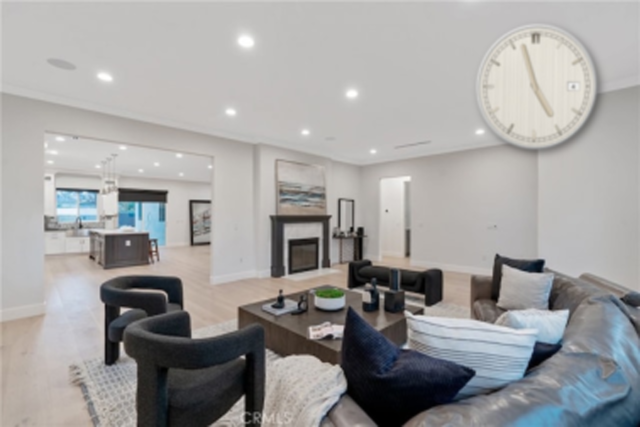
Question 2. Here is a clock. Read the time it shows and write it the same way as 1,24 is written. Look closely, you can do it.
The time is 4,57
